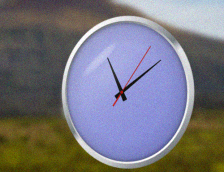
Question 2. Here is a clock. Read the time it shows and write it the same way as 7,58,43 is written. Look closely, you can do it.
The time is 11,09,06
